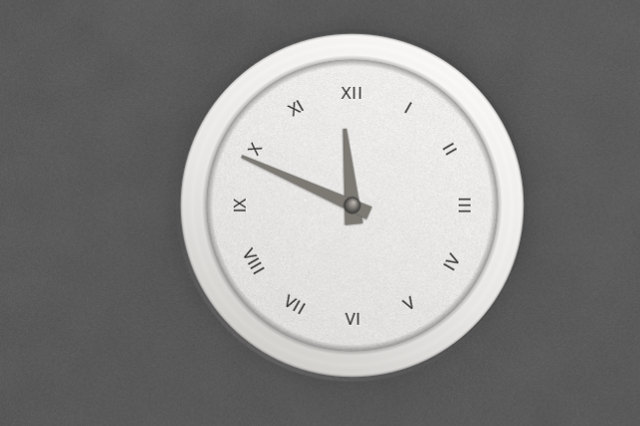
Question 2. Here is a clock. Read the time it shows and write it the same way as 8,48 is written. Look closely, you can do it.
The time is 11,49
